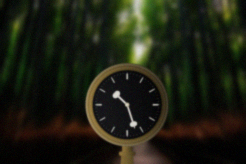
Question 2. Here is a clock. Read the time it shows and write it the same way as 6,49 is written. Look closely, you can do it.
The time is 10,27
